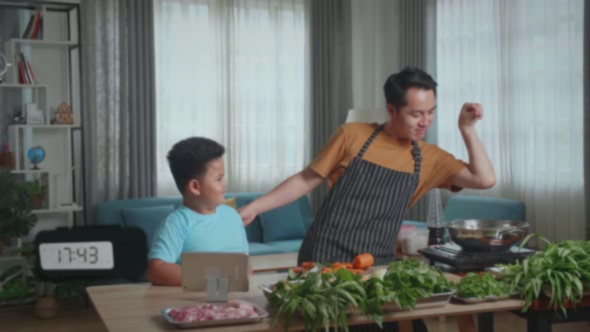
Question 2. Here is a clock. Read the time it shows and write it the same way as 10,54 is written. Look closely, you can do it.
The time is 17,43
